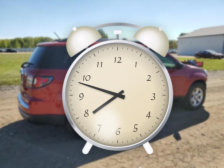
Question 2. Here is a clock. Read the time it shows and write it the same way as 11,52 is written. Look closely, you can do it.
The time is 7,48
